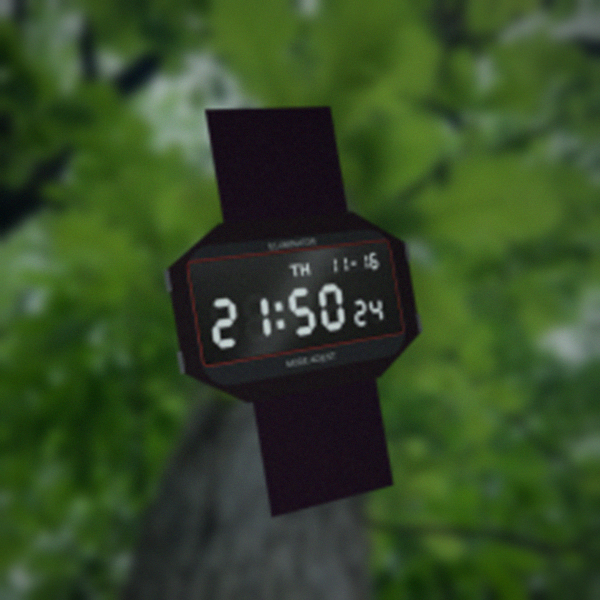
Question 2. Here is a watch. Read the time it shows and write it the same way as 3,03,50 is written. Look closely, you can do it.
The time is 21,50,24
